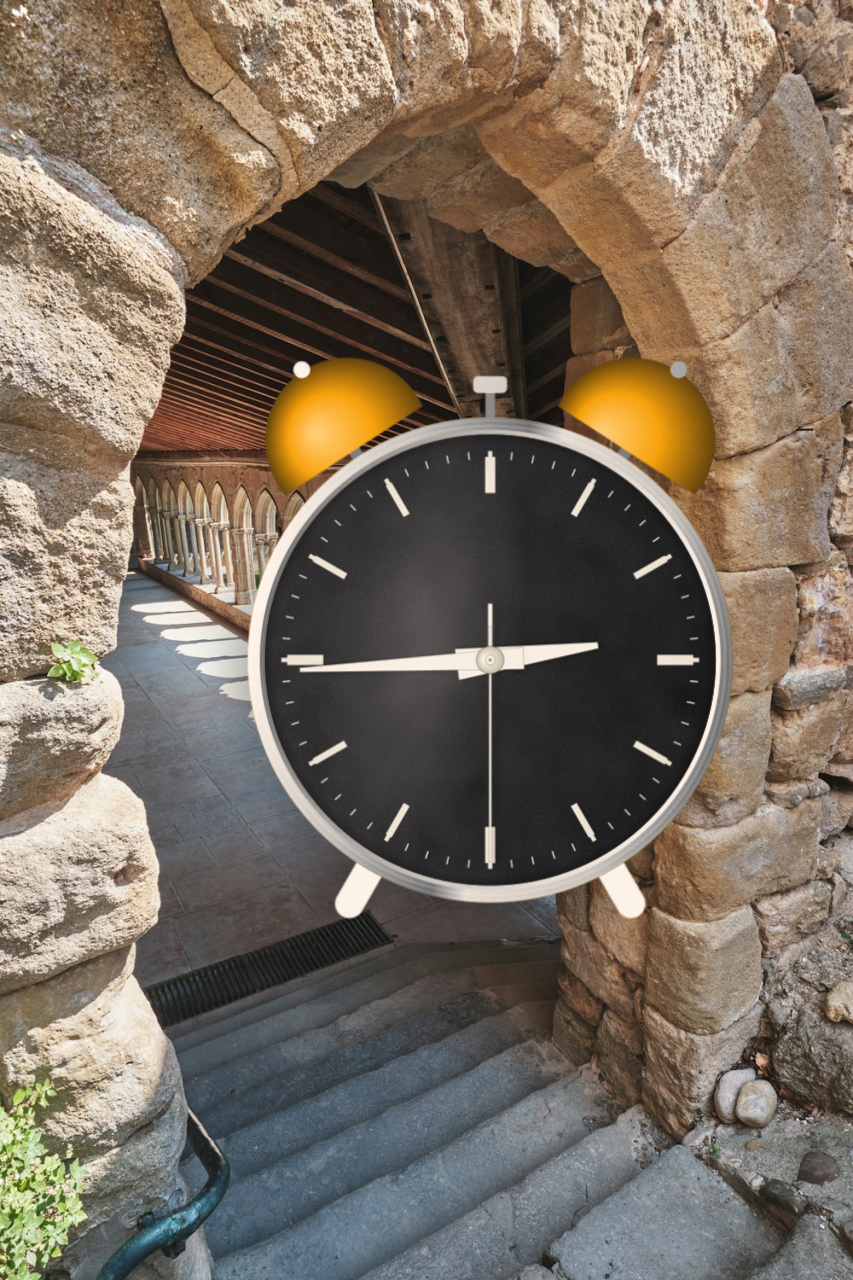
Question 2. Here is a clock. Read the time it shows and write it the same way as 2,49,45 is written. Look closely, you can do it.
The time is 2,44,30
